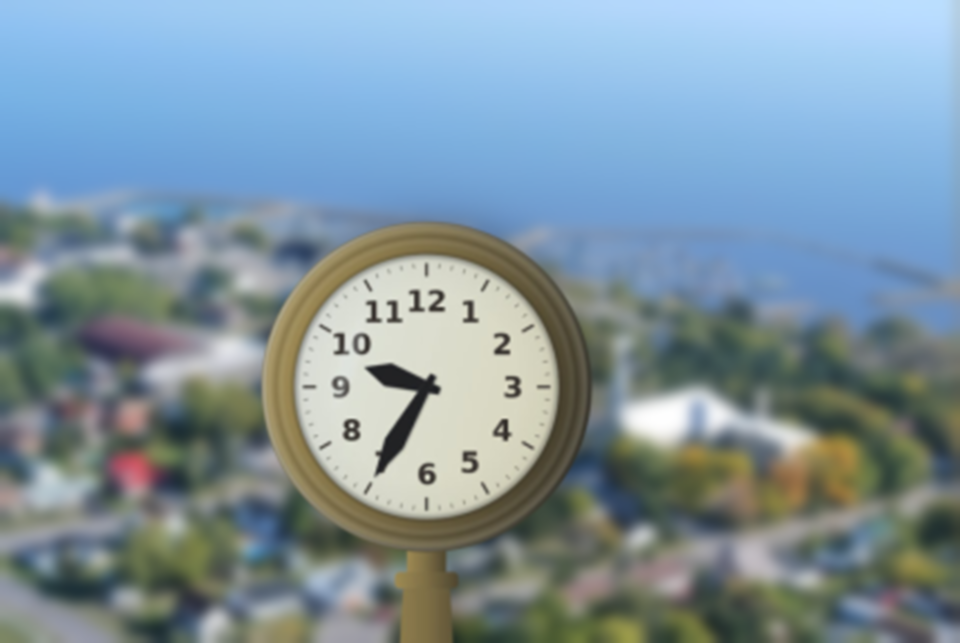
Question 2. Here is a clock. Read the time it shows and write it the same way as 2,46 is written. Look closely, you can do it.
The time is 9,35
